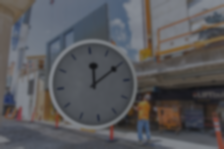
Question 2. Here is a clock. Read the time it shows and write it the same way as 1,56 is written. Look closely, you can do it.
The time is 12,10
